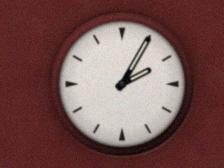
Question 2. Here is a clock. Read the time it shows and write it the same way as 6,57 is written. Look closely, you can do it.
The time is 2,05
